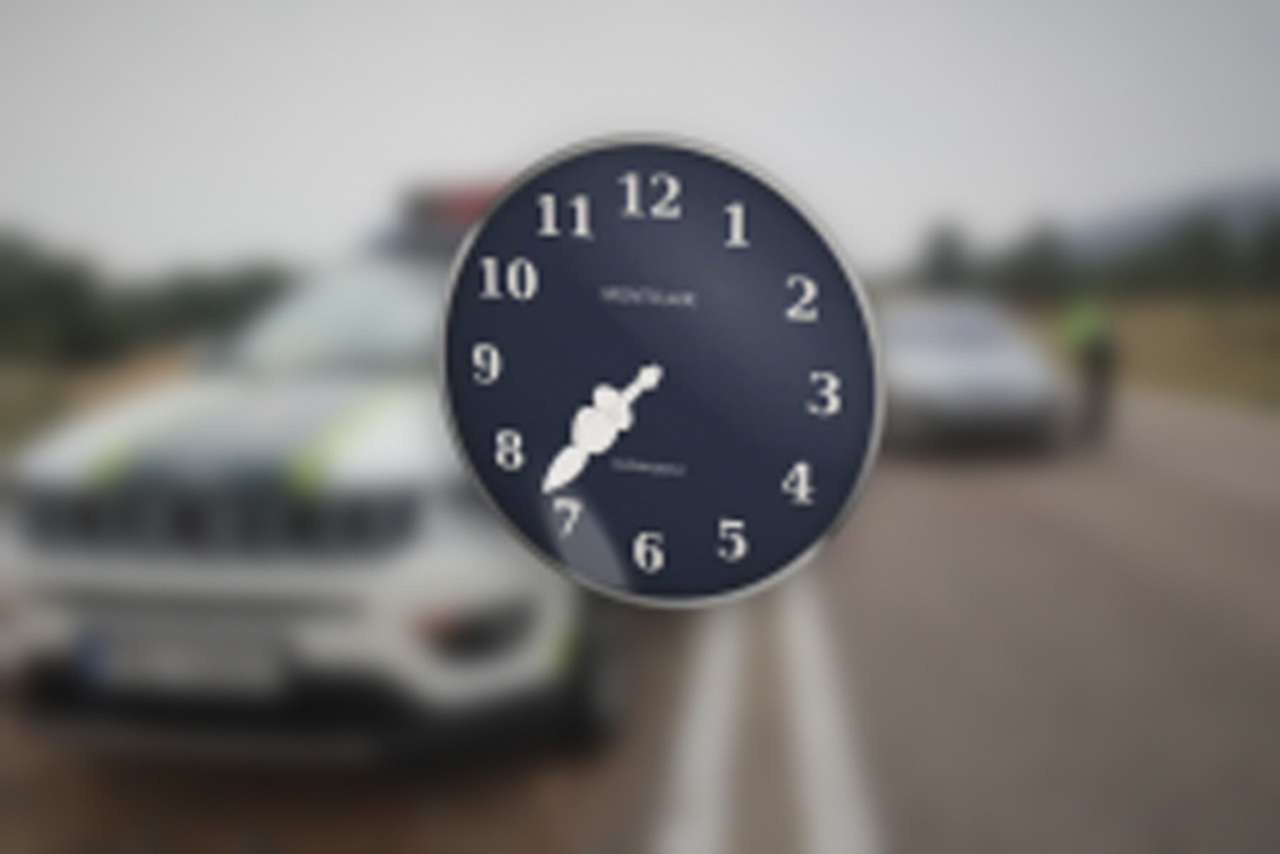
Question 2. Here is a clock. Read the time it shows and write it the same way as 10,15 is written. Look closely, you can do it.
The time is 7,37
